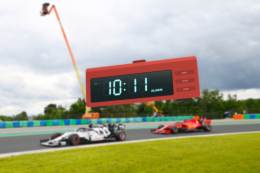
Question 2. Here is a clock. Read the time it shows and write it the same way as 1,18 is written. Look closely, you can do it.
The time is 10,11
